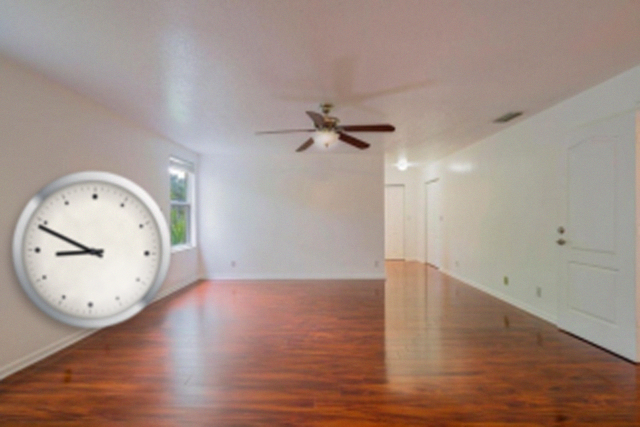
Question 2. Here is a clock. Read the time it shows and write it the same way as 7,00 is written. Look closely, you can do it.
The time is 8,49
